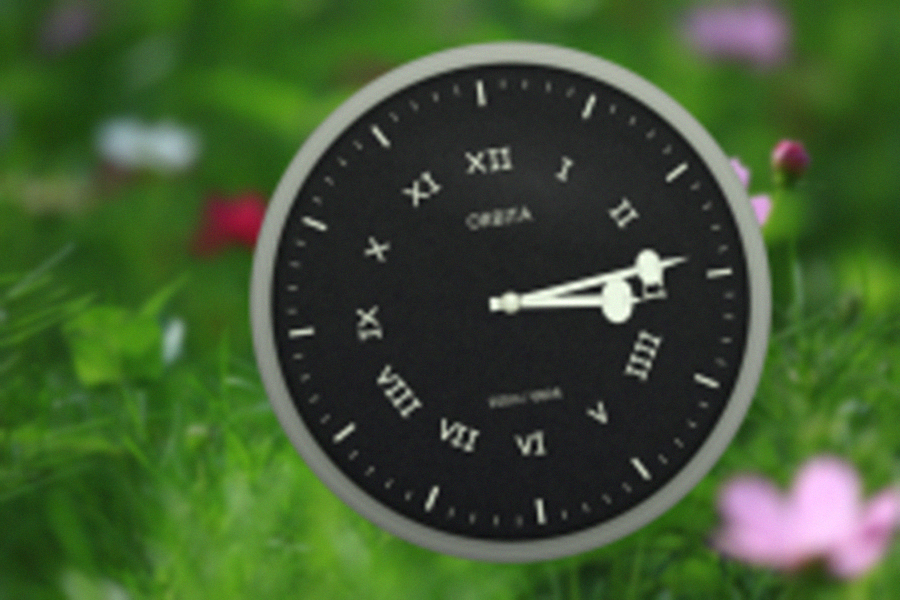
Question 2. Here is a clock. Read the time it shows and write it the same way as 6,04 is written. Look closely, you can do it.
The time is 3,14
